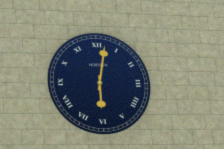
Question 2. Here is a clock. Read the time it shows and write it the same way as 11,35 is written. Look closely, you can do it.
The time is 6,02
